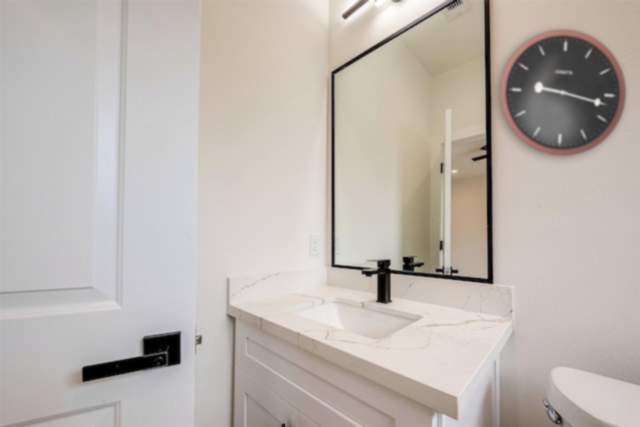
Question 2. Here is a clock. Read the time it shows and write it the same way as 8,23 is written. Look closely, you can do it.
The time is 9,17
